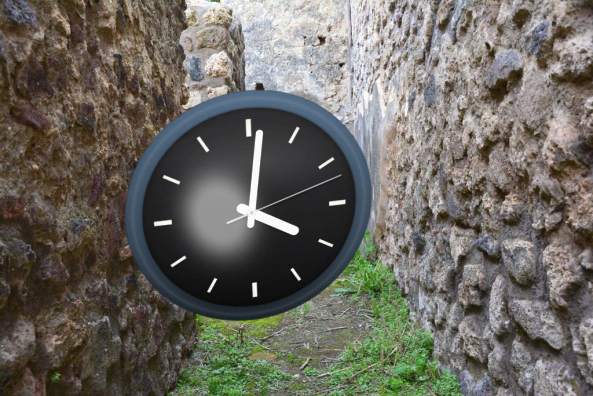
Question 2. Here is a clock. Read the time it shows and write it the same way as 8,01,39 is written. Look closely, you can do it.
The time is 4,01,12
